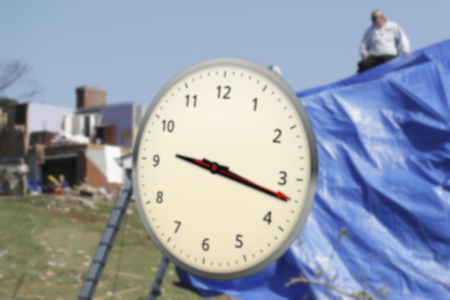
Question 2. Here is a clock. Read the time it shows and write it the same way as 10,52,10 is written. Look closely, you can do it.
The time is 9,17,17
